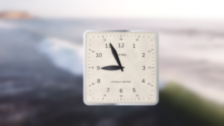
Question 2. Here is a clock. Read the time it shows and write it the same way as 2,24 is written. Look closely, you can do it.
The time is 8,56
